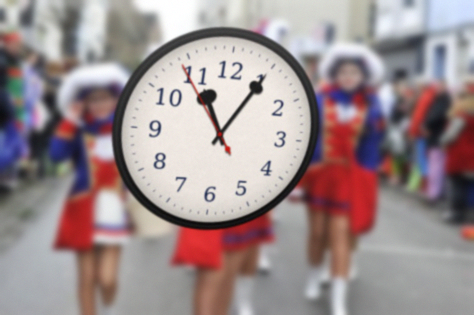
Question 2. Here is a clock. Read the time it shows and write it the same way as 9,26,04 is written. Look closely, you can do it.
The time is 11,04,54
